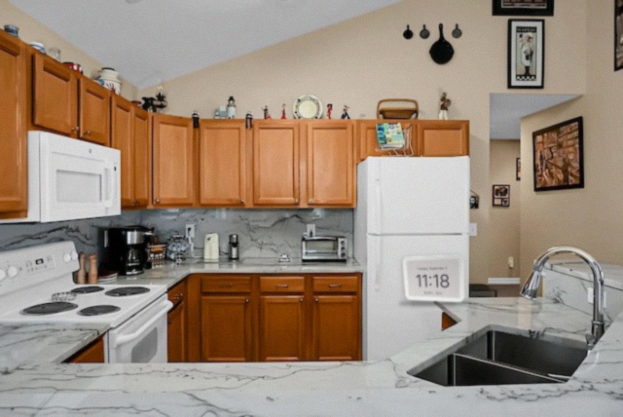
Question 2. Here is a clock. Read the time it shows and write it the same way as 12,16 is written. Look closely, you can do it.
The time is 11,18
